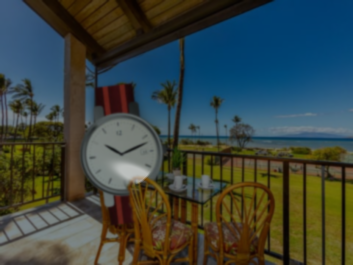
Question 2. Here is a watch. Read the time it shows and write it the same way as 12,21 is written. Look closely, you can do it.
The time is 10,12
